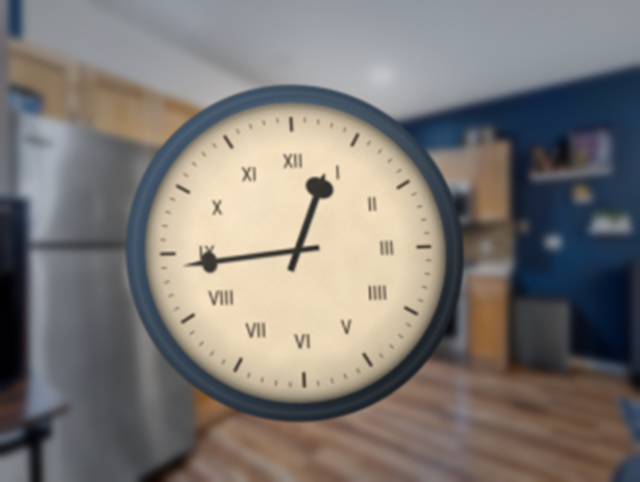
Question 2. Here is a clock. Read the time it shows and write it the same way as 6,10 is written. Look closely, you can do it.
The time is 12,44
